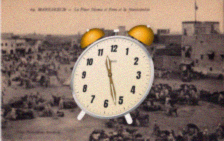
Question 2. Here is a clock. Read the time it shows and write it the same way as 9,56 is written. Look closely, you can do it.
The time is 11,27
